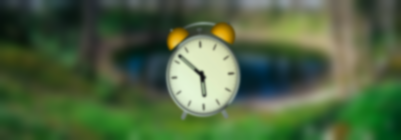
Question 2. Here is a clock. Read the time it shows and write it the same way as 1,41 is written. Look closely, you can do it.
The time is 5,52
